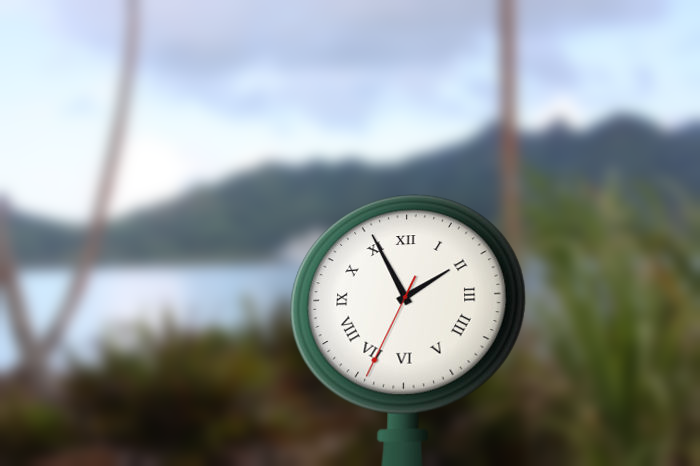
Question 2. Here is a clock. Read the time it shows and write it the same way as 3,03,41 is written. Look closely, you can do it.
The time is 1,55,34
